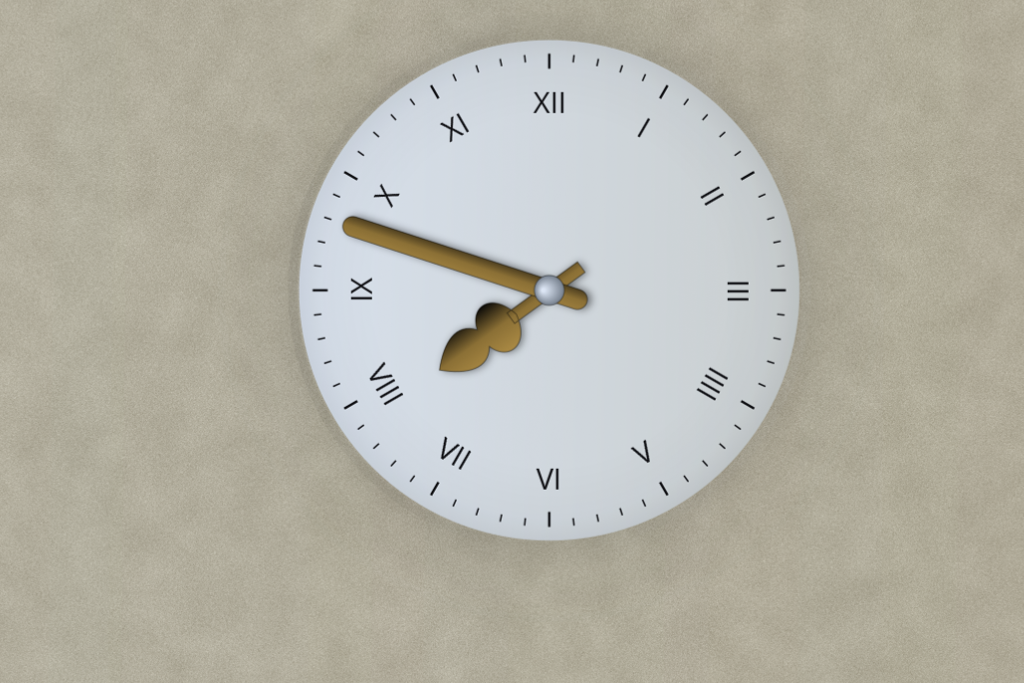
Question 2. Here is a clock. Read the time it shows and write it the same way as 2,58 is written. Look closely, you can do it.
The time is 7,48
